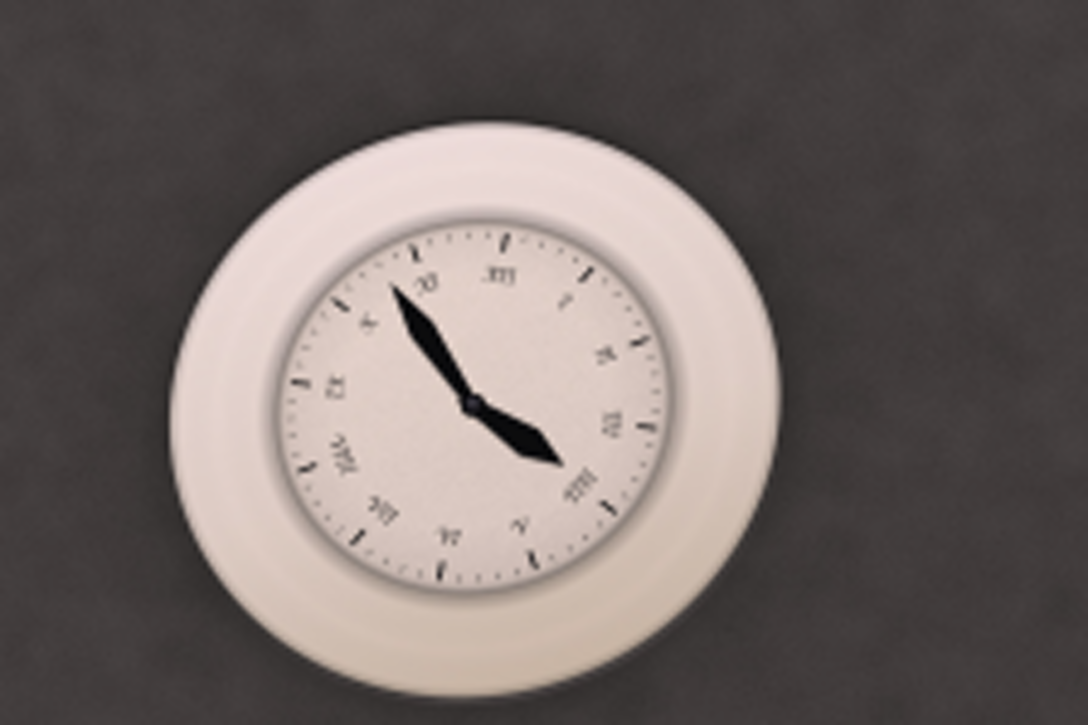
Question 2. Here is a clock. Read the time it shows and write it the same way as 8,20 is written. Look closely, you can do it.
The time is 3,53
